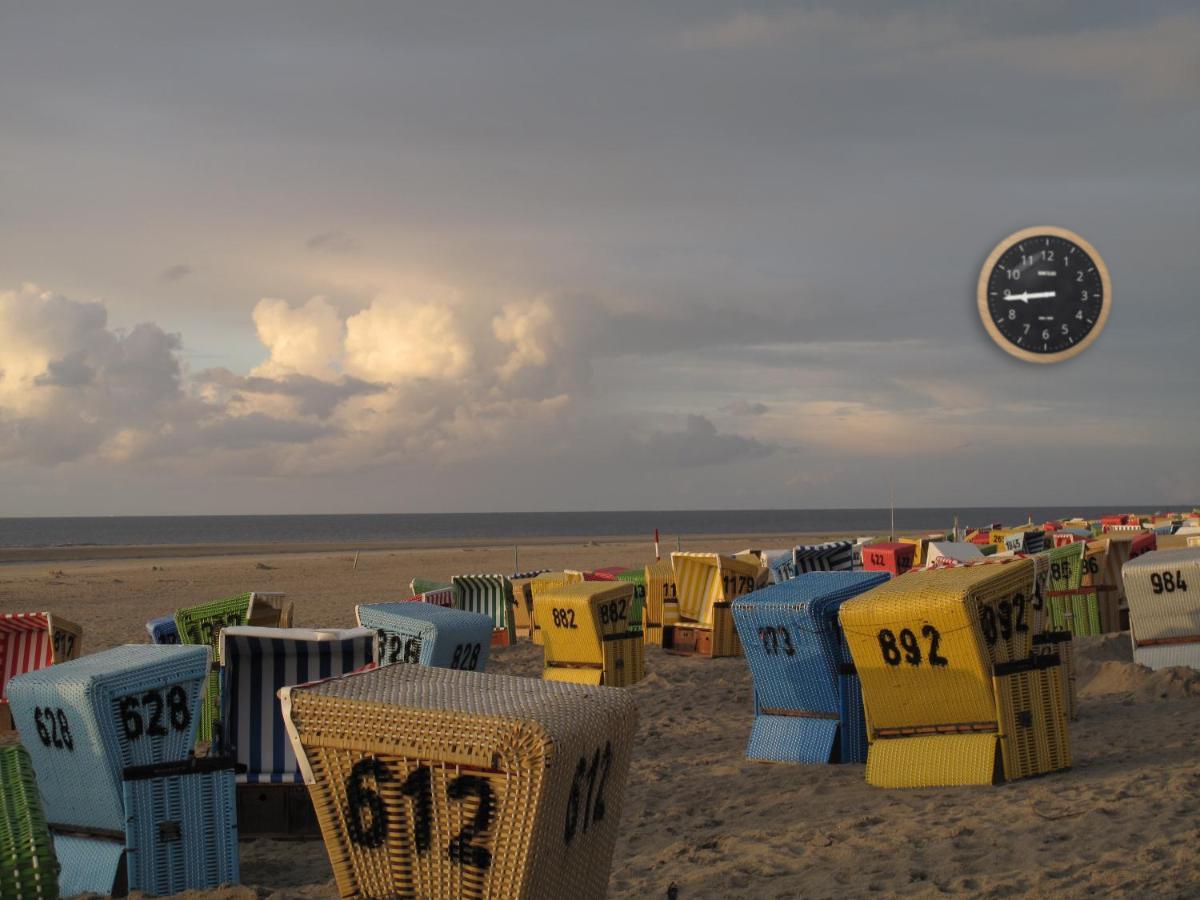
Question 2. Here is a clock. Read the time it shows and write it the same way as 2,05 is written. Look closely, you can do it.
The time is 8,44
